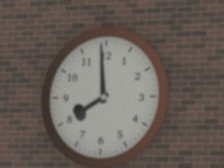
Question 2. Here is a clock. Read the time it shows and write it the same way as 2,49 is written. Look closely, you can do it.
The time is 7,59
